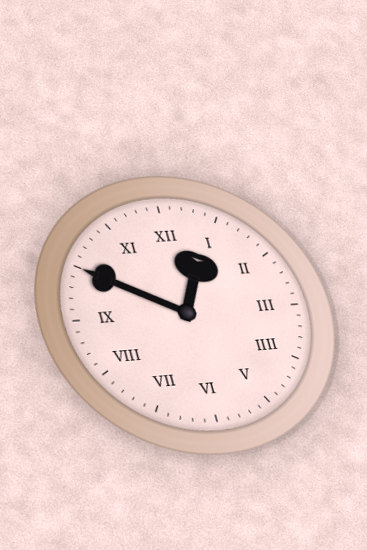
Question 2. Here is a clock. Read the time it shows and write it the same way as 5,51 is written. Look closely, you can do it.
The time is 12,50
